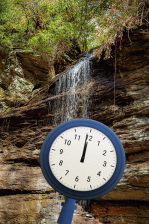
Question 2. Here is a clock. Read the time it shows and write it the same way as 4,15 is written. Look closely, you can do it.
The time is 11,59
